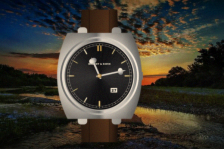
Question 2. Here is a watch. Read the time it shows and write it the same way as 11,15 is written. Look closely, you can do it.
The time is 11,13
